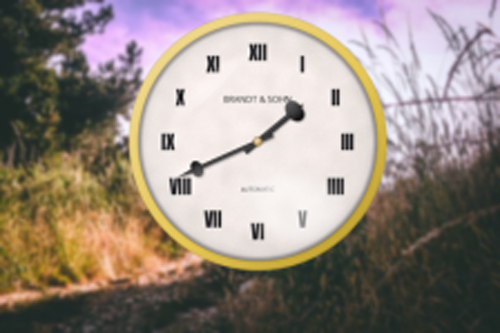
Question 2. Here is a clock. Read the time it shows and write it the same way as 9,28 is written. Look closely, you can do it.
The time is 1,41
